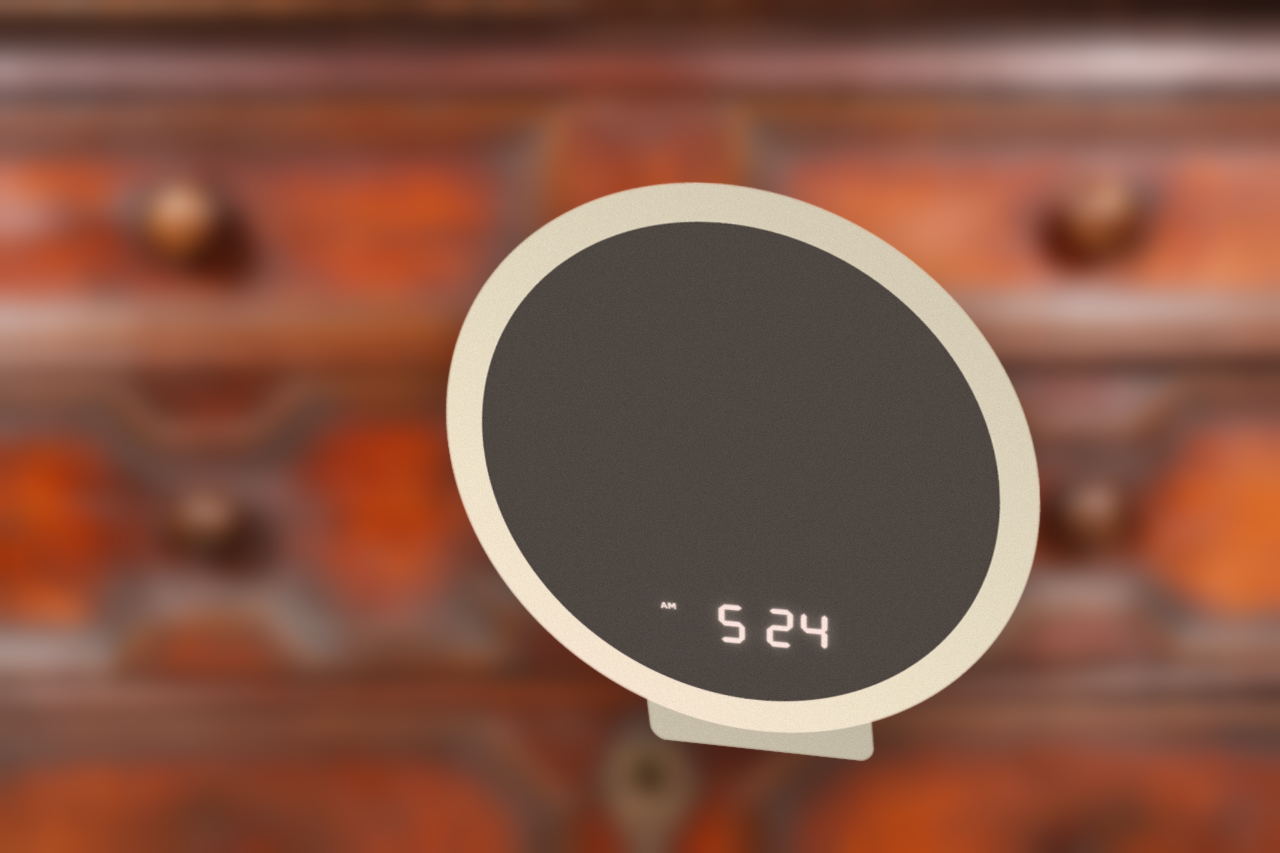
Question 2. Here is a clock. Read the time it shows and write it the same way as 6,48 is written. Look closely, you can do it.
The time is 5,24
